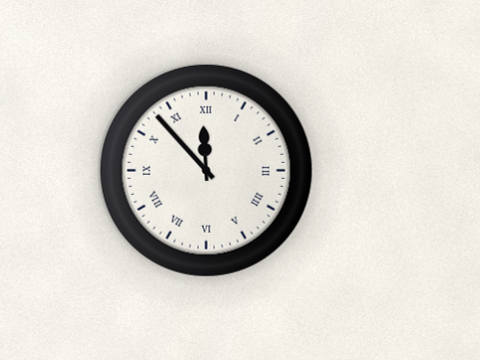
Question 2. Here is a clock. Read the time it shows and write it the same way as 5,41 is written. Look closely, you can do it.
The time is 11,53
